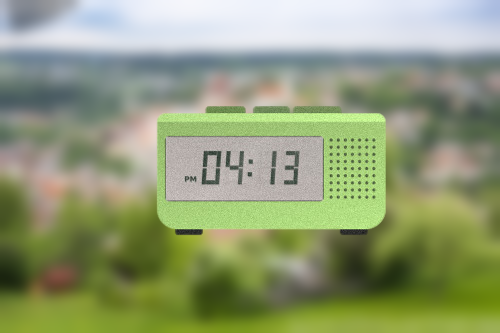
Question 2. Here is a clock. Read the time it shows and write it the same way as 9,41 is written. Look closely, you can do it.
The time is 4,13
